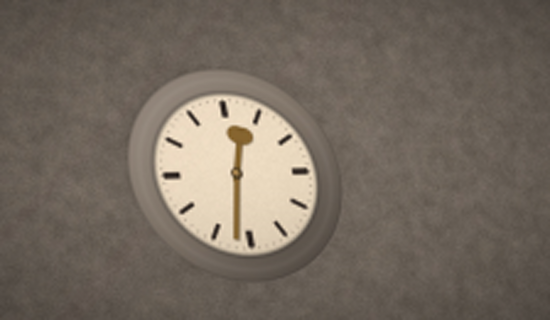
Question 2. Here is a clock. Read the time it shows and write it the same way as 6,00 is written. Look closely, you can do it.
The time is 12,32
